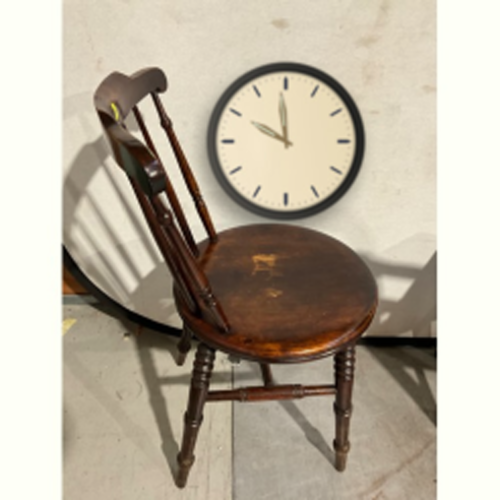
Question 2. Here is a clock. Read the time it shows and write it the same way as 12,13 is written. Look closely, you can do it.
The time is 9,59
